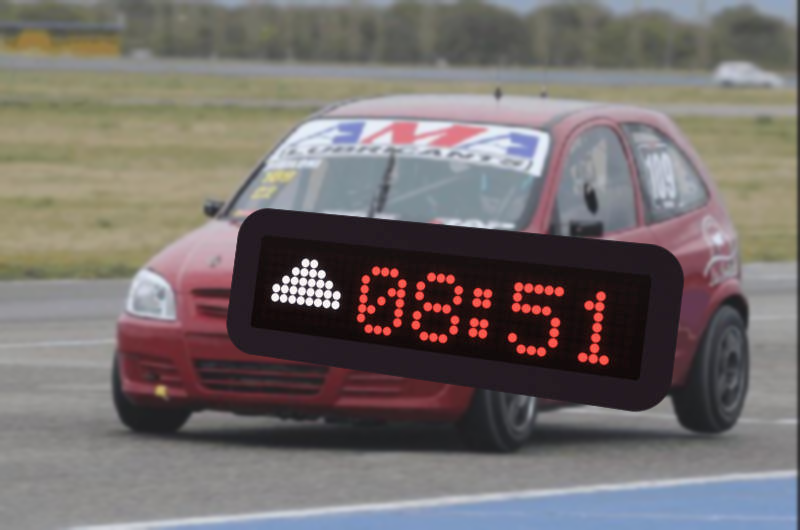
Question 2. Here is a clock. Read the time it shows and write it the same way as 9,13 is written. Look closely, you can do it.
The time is 8,51
